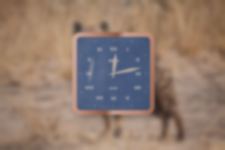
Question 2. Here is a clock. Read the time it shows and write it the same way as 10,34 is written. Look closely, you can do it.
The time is 12,13
